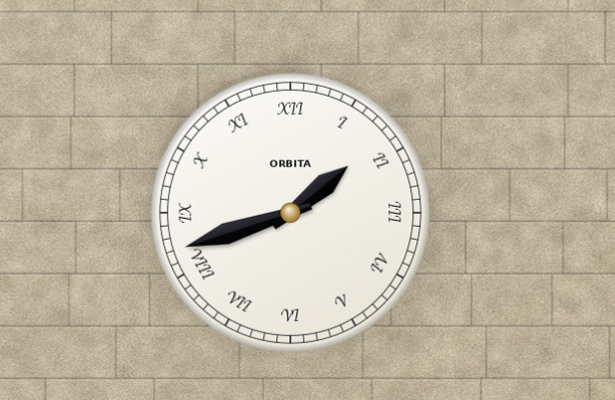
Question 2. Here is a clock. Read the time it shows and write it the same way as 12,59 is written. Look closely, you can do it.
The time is 1,42
